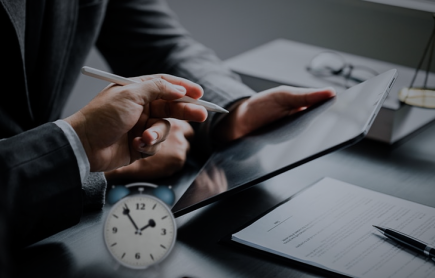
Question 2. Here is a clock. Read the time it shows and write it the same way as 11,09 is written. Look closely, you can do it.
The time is 1,54
